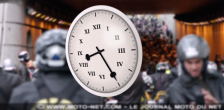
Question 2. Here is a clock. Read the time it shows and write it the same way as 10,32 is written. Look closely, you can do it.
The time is 8,25
